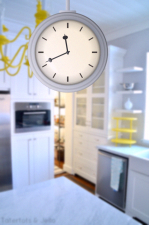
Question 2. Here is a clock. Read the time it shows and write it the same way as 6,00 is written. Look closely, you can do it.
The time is 11,41
